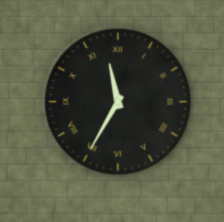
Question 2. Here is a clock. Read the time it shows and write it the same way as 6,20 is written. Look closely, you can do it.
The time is 11,35
